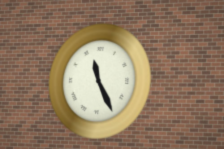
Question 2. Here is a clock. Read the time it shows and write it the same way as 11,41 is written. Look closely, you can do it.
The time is 11,25
